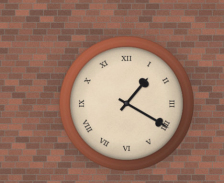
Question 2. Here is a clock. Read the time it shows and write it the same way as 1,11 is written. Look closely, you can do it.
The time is 1,20
